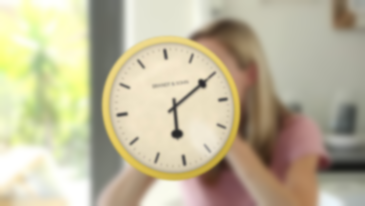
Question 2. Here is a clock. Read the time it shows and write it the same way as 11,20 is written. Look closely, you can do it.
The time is 6,10
